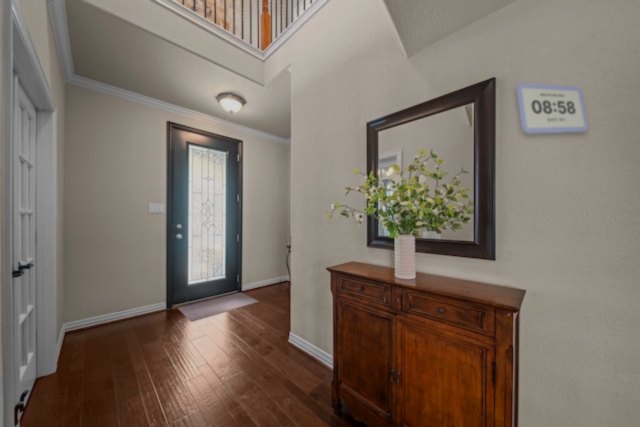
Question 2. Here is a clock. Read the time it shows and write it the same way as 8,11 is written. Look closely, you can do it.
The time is 8,58
